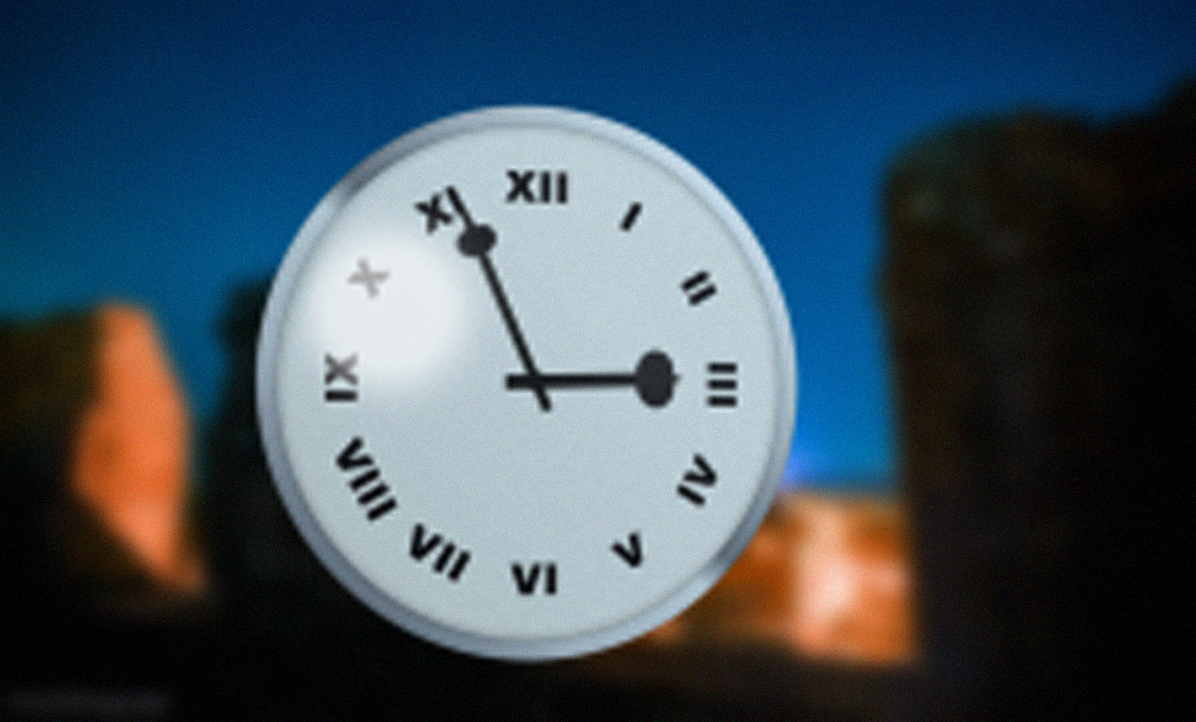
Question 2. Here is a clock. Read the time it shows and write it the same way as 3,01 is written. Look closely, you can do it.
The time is 2,56
